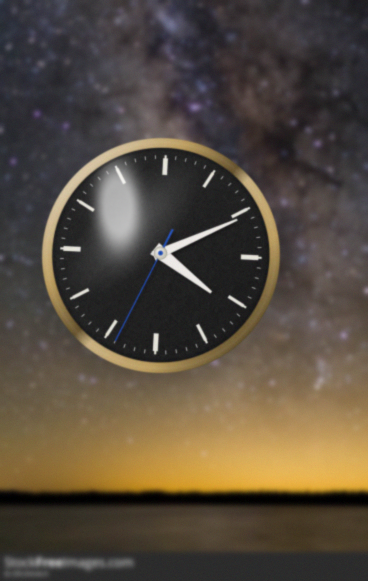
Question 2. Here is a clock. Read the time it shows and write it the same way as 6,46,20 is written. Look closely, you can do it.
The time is 4,10,34
